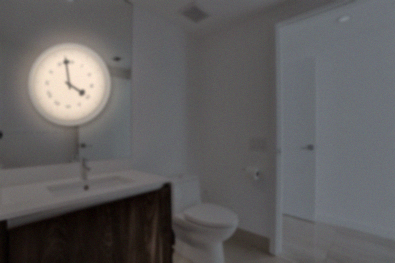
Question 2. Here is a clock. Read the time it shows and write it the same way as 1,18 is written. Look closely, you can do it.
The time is 3,58
